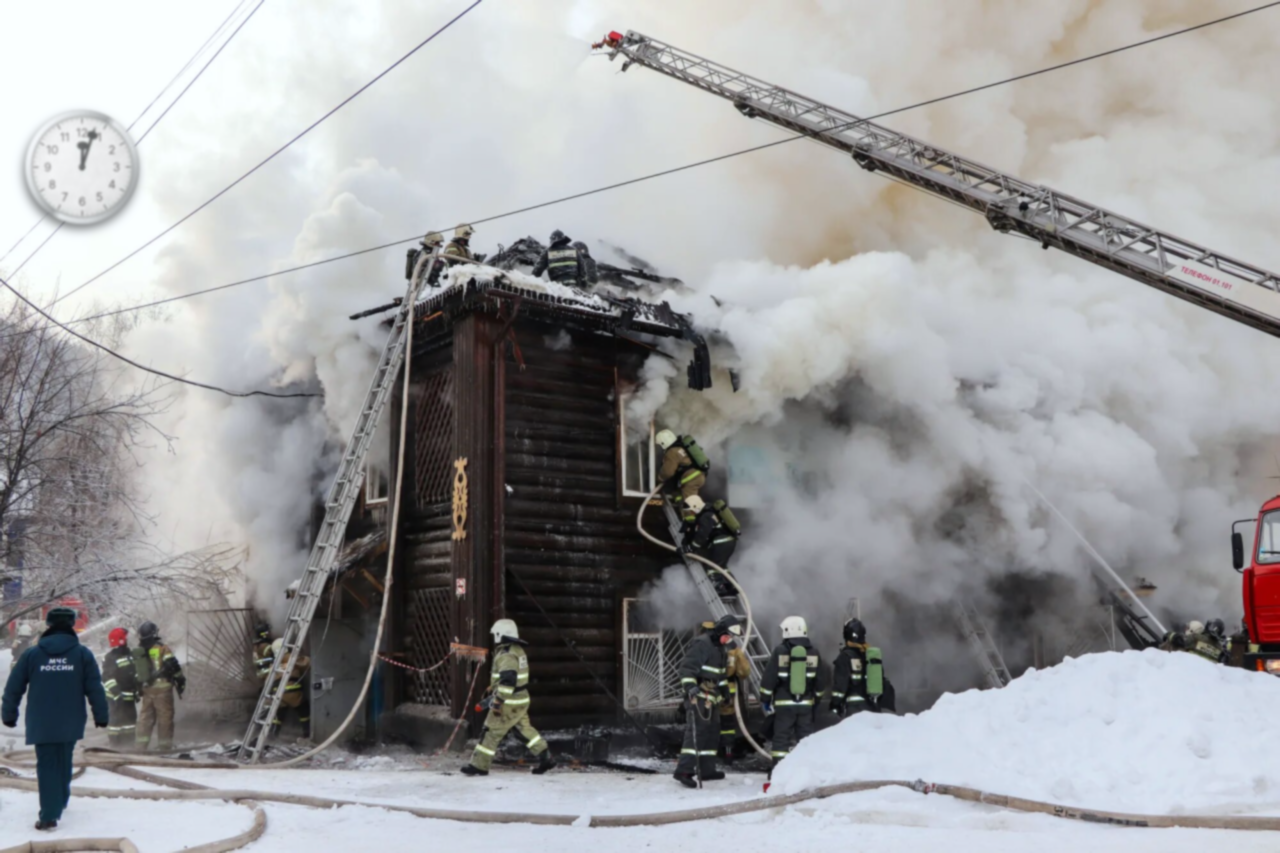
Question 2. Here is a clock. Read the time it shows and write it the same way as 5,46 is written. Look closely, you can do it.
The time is 12,03
